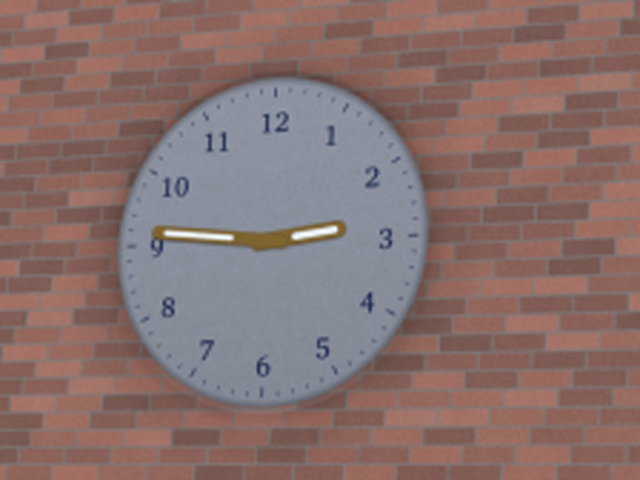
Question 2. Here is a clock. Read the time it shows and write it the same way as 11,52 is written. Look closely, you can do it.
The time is 2,46
